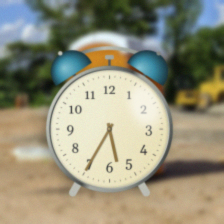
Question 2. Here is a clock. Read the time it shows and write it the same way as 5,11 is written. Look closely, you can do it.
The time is 5,35
